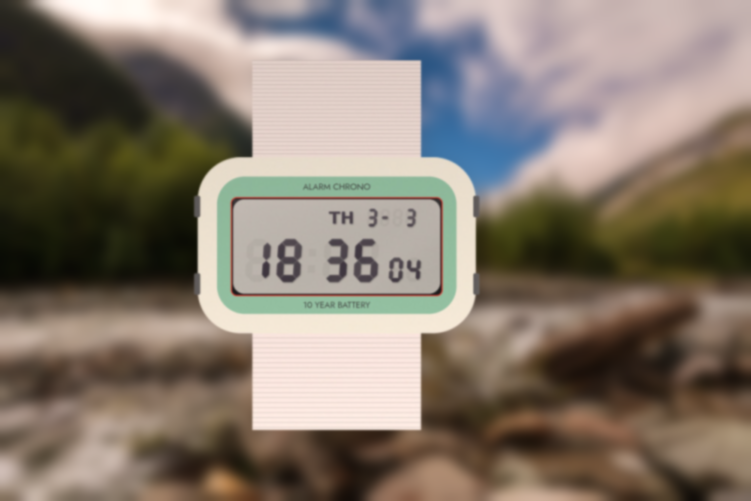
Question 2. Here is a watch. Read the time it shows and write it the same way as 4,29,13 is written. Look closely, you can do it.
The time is 18,36,04
